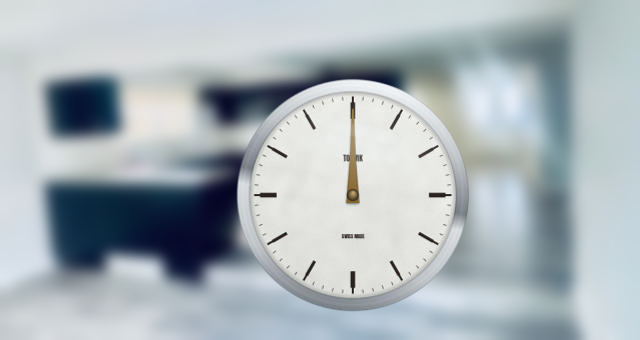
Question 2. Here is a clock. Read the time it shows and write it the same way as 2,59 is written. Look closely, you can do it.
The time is 12,00
